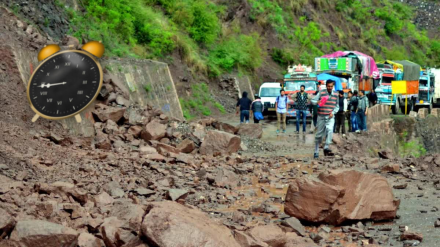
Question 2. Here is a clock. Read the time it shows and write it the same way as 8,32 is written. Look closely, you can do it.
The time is 8,44
